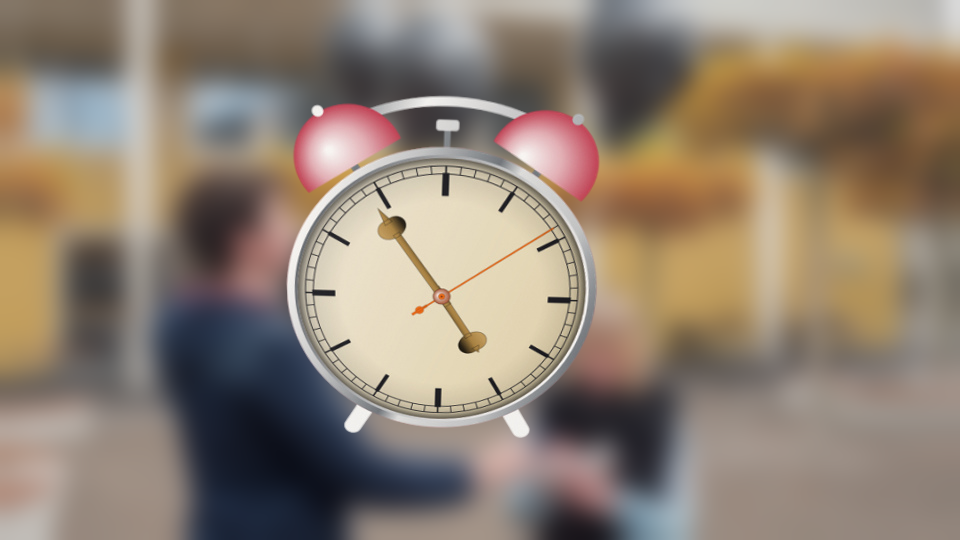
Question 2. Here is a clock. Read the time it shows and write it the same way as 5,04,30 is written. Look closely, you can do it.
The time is 4,54,09
